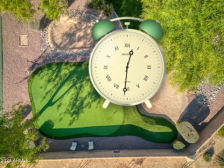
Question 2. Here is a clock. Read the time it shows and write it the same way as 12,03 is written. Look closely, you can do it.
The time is 12,31
